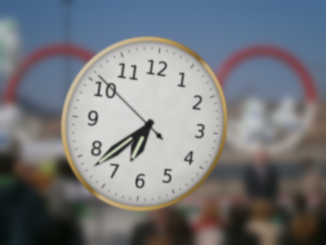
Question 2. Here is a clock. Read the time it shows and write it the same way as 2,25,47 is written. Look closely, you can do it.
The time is 6,37,51
